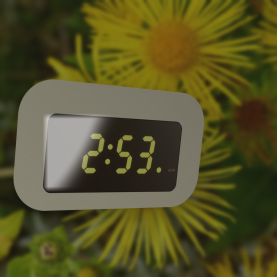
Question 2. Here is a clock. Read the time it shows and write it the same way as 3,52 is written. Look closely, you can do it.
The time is 2,53
